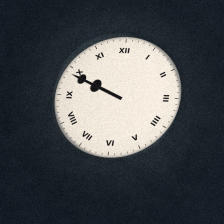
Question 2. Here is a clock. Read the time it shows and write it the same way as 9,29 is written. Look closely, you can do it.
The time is 9,49
